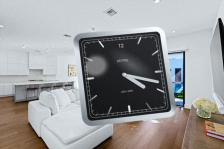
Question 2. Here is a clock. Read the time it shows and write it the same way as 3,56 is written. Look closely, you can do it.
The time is 4,18
